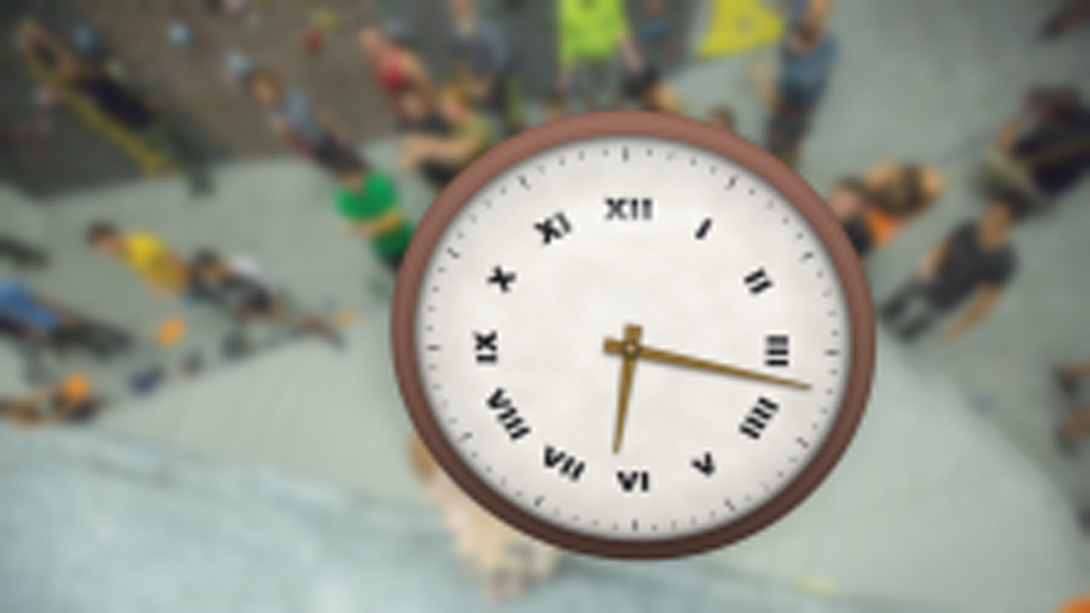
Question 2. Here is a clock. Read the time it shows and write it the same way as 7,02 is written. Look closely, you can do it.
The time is 6,17
